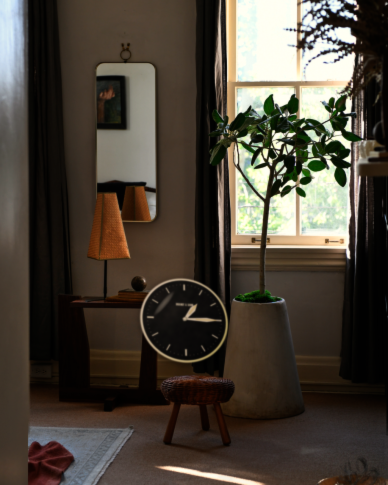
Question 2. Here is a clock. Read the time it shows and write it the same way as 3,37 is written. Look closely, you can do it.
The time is 1,15
